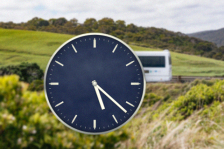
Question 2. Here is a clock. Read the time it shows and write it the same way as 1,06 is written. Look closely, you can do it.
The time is 5,22
